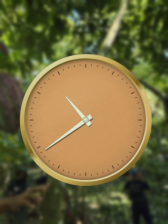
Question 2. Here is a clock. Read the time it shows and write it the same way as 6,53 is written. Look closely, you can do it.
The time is 10,39
